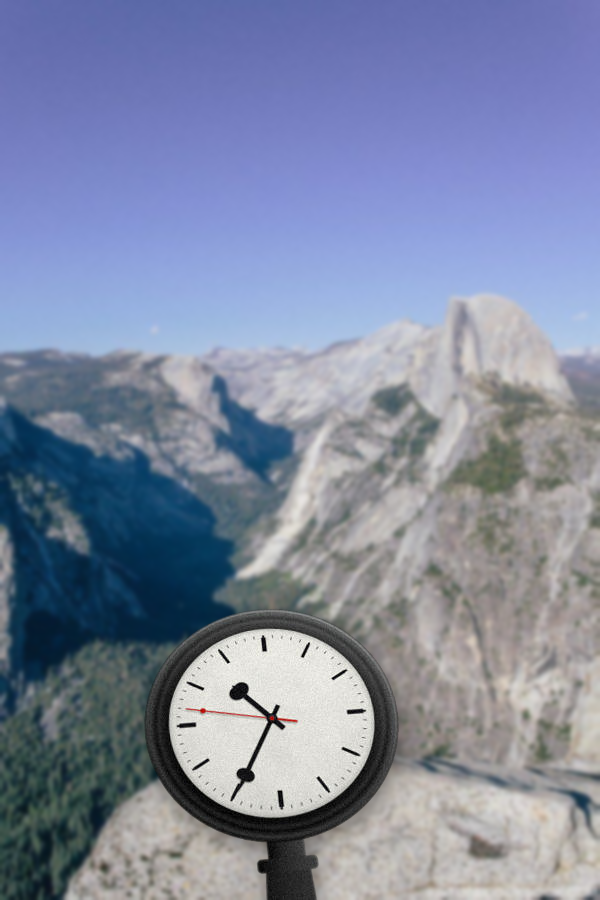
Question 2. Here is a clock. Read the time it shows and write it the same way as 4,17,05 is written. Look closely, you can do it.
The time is 10,34,47
